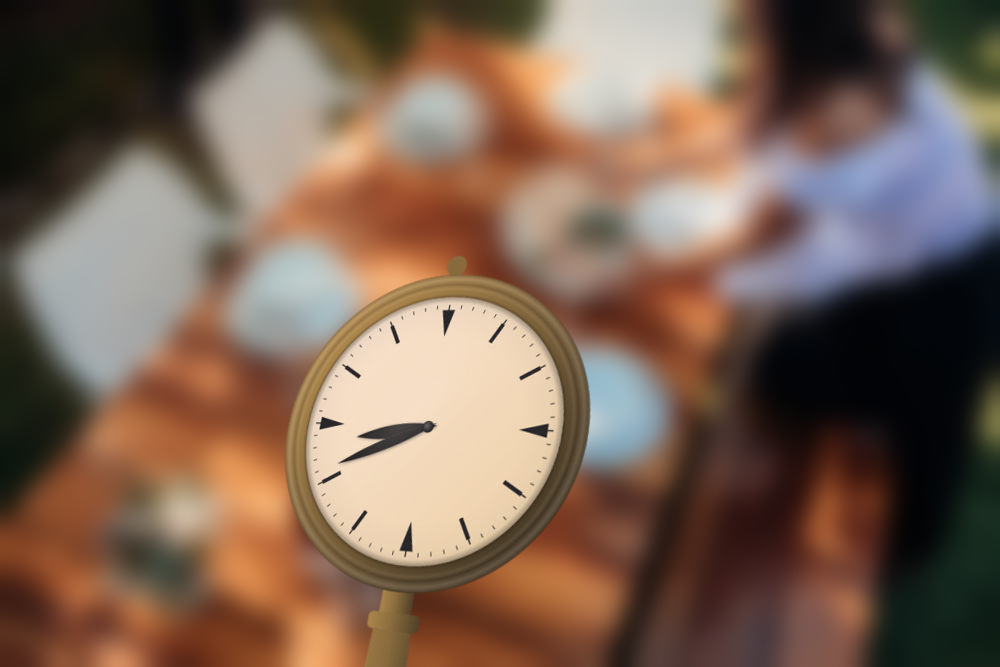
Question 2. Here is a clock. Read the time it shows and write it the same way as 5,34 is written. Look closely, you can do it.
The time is 8,41
